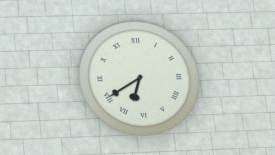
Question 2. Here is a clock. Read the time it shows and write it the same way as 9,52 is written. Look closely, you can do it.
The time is 6,40
